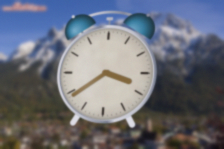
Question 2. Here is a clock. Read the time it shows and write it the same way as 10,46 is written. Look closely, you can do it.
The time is 3,39
